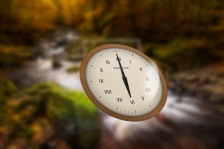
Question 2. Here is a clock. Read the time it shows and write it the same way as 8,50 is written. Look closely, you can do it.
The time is 6,00
